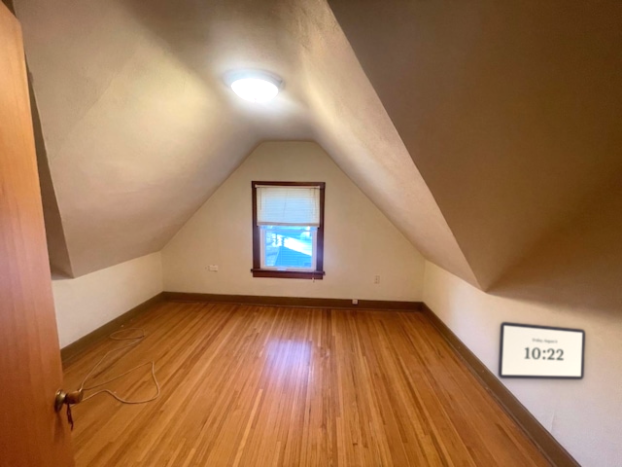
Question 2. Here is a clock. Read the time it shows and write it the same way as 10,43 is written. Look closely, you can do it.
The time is 10,22
